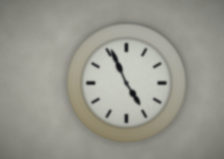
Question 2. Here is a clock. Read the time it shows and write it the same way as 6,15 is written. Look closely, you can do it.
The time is 4,56
